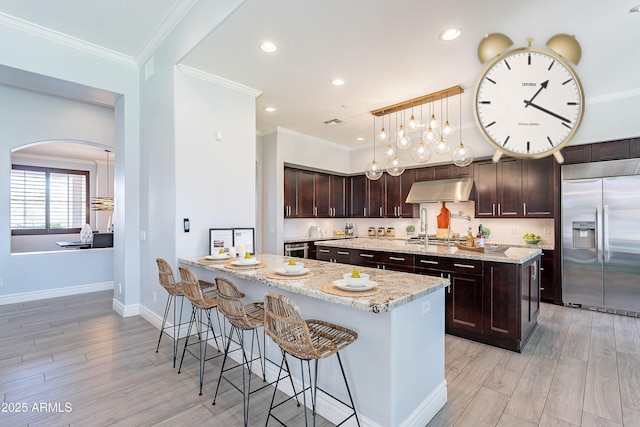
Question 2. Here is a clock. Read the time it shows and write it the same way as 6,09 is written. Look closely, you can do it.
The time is 1,19
